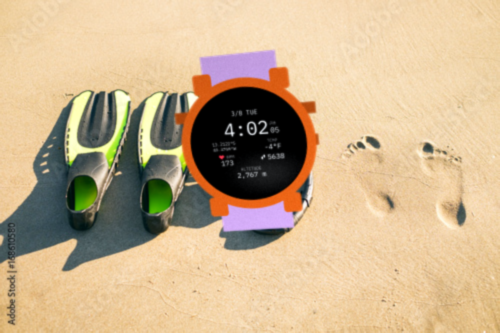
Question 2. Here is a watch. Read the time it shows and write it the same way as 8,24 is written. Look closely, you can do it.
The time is 4,02
